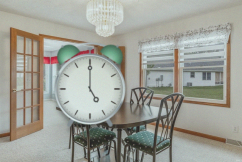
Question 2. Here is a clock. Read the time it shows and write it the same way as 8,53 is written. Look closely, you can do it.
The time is 5,00
